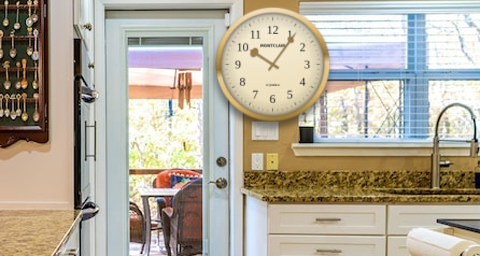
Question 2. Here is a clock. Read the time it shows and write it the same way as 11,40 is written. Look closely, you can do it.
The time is 10,06
